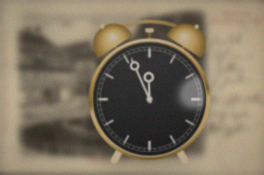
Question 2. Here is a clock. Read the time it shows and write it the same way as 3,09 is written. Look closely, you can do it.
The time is 11,56
